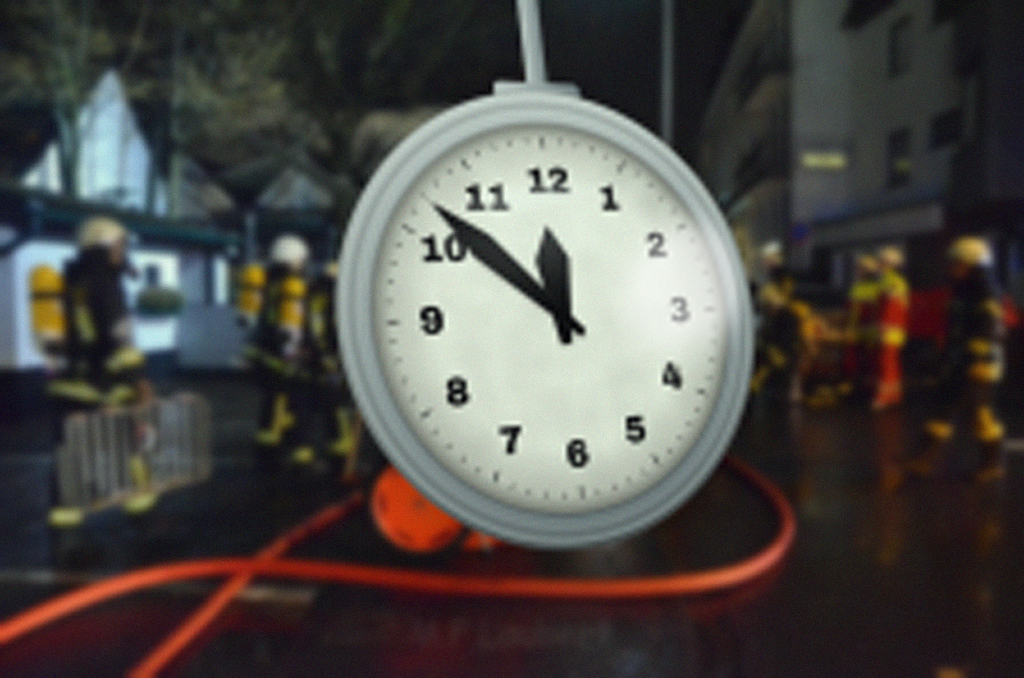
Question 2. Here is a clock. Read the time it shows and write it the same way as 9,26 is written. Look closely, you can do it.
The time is 11,52
